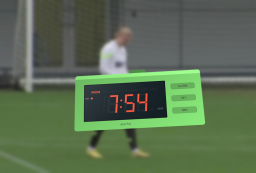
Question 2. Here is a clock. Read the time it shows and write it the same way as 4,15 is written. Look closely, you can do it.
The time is 7,54
